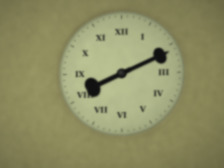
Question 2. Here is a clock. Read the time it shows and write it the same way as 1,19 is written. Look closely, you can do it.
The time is 8,11
